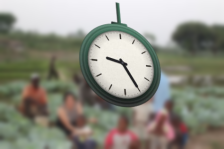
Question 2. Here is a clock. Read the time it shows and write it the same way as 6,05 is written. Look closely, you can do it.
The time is 9,25
